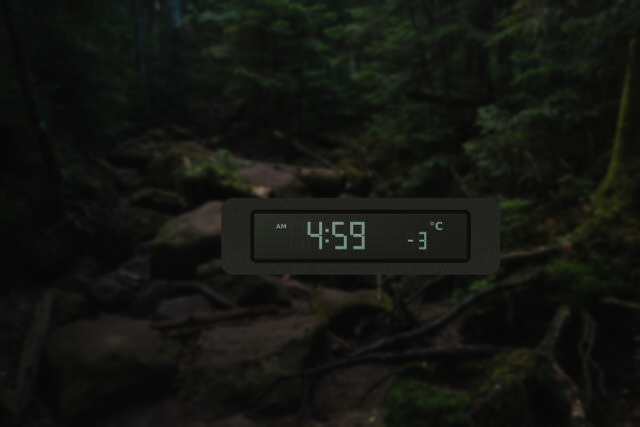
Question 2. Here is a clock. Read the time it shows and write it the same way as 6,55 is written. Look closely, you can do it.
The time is 4,59
